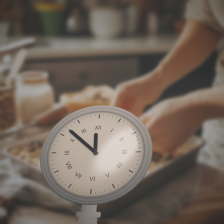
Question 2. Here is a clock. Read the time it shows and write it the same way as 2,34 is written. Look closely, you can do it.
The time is 11,52
